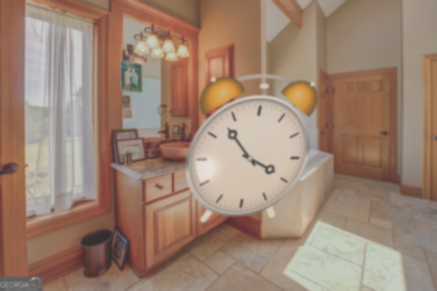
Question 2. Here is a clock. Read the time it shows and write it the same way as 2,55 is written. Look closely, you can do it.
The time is 3,53
